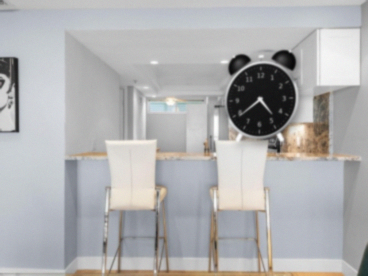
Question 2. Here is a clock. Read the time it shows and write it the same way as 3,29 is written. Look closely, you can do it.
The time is 4,39
